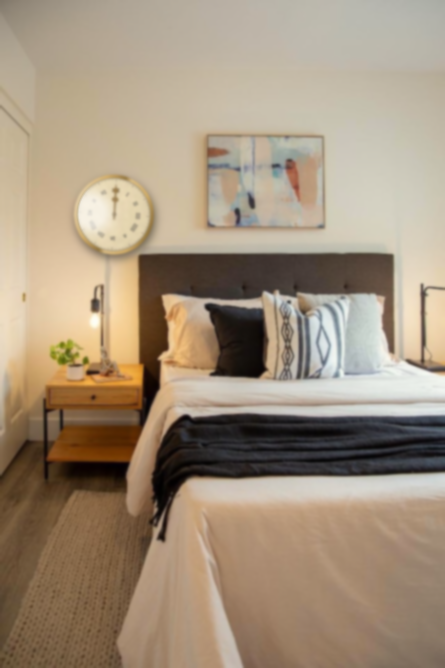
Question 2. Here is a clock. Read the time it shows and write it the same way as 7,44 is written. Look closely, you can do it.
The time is 12,00
